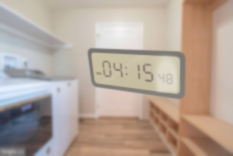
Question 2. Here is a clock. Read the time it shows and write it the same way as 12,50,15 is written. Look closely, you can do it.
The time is 4,15,48
